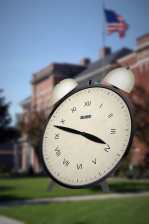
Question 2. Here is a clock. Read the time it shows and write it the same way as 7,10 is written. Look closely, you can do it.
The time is 3,48
